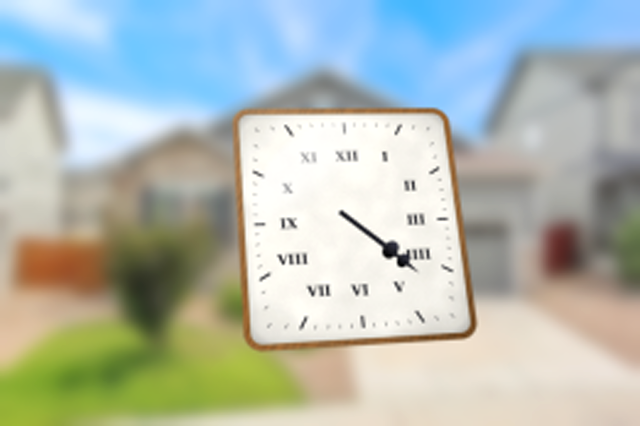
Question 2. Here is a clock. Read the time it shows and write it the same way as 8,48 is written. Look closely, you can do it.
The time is 4,22
